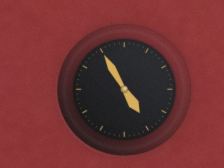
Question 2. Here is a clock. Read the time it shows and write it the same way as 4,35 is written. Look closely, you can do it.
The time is 4,55
